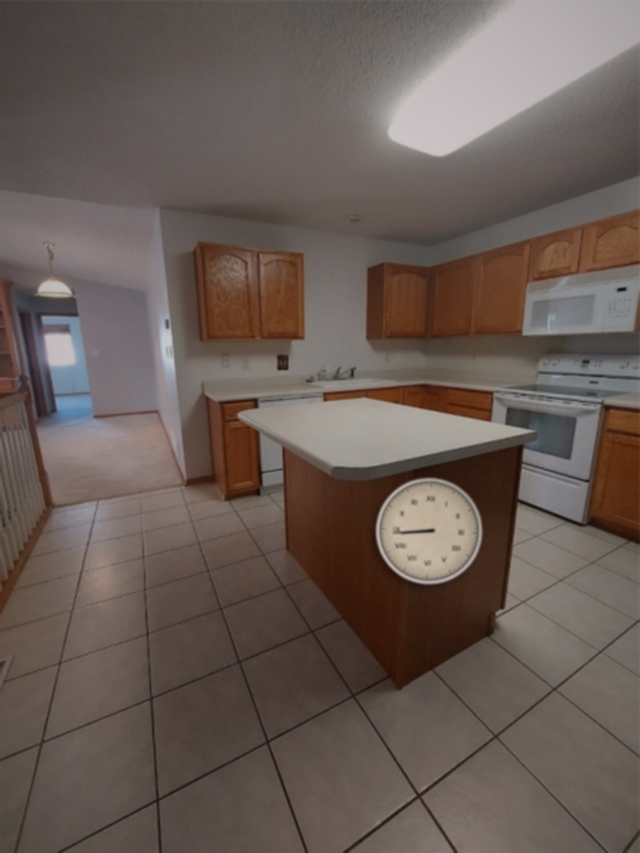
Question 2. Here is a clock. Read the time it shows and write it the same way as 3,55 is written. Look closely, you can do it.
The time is 8,44
